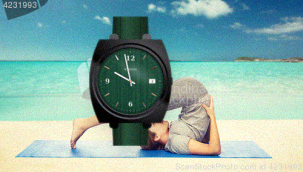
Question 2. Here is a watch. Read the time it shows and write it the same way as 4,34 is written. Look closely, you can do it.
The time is 9,58
